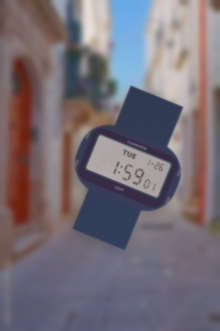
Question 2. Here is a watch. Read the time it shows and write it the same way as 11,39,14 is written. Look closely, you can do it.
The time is 1,59,01
